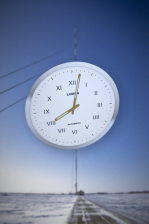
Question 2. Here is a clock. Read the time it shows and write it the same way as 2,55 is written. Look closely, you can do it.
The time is 8,02
